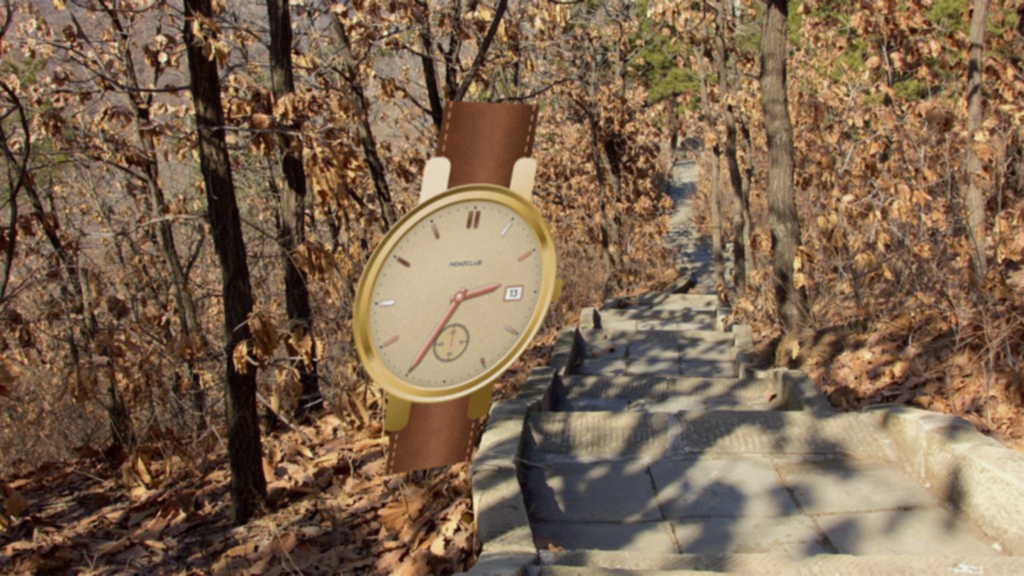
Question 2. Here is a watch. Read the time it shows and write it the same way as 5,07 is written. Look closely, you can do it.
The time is 2,35
